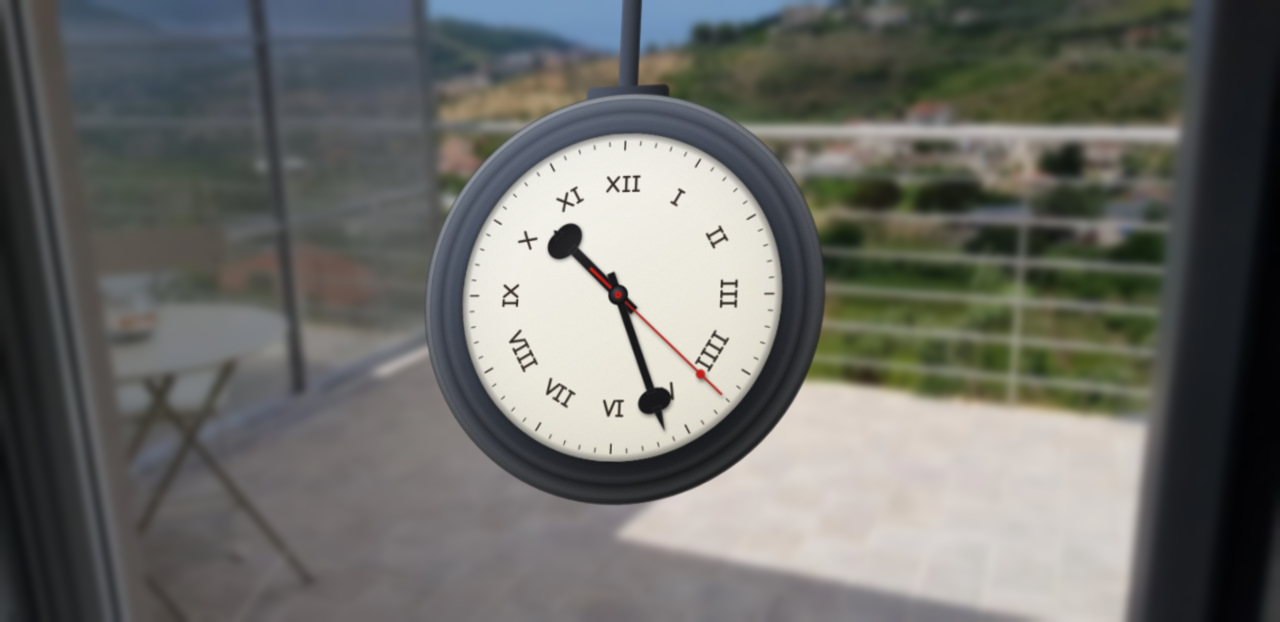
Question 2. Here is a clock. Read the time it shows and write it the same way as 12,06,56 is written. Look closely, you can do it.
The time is 10,26,22
